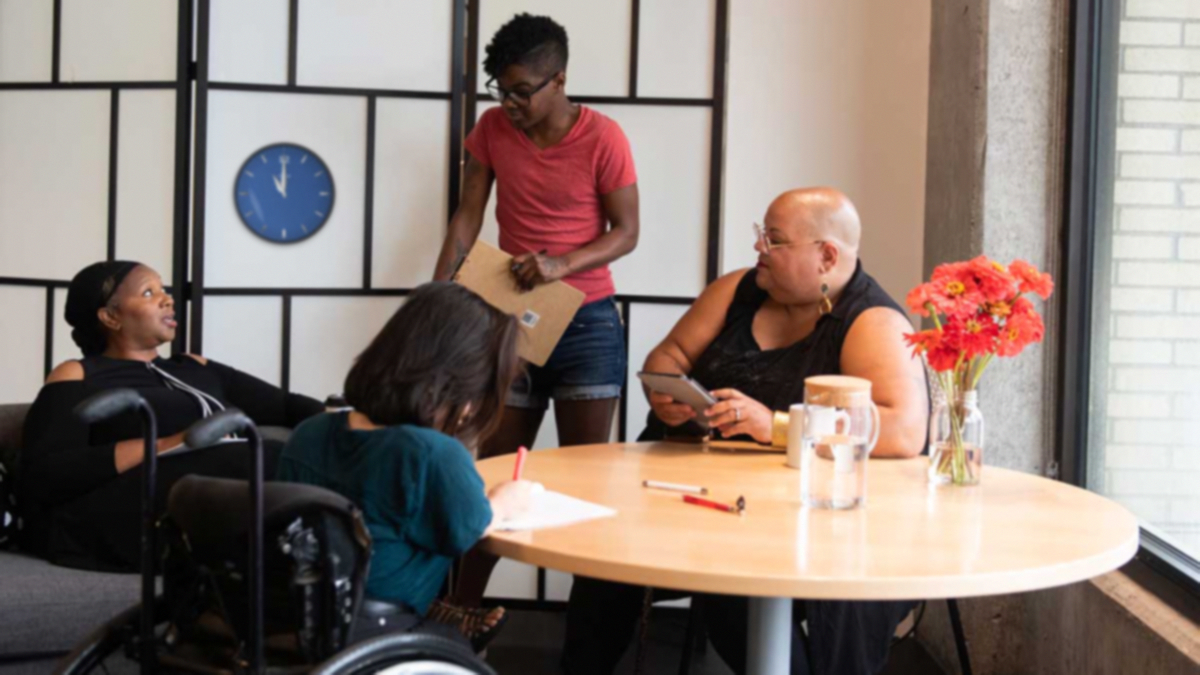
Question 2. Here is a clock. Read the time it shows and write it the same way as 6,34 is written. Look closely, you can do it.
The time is 11,00
